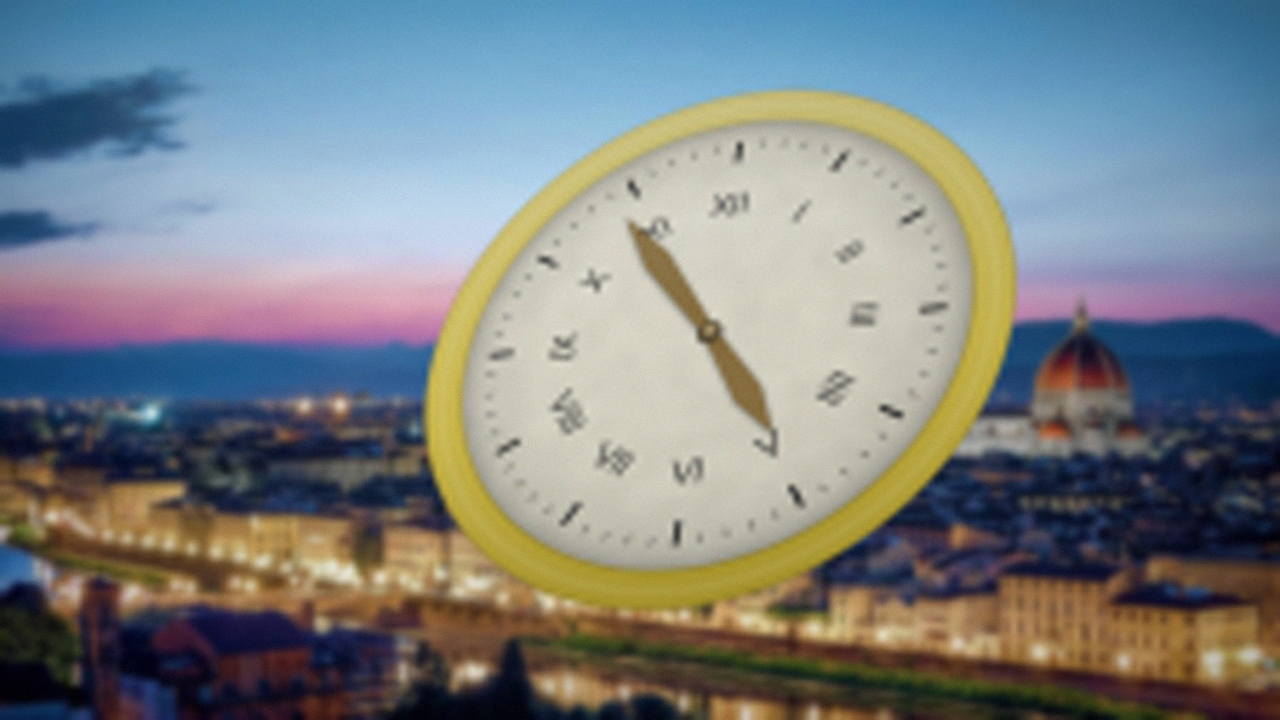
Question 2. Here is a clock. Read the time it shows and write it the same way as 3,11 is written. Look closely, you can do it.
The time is 4,54
